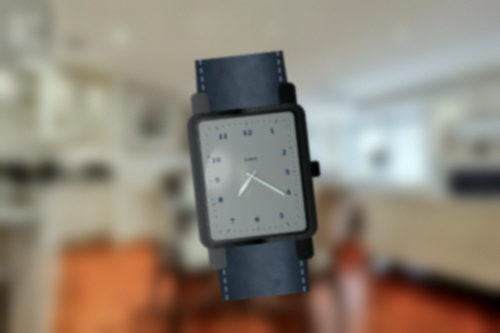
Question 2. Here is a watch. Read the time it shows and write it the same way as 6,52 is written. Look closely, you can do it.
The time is 7,21
